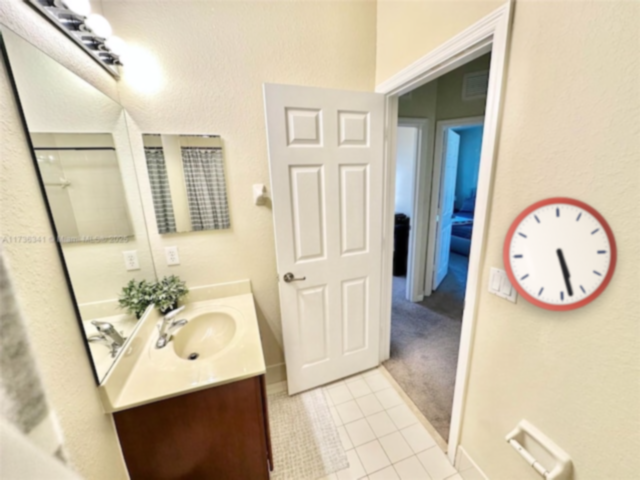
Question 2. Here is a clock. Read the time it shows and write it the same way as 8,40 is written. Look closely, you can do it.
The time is 5,28
